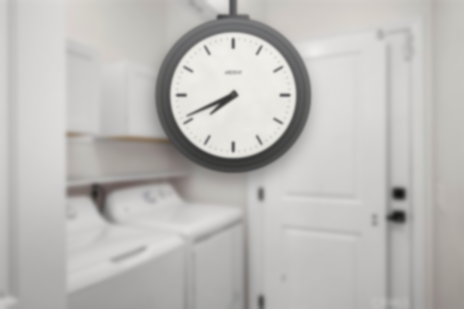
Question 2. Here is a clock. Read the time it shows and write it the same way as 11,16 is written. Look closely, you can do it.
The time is 7,41
